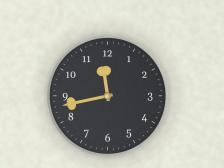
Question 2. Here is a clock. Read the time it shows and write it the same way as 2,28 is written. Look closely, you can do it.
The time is 11,43
